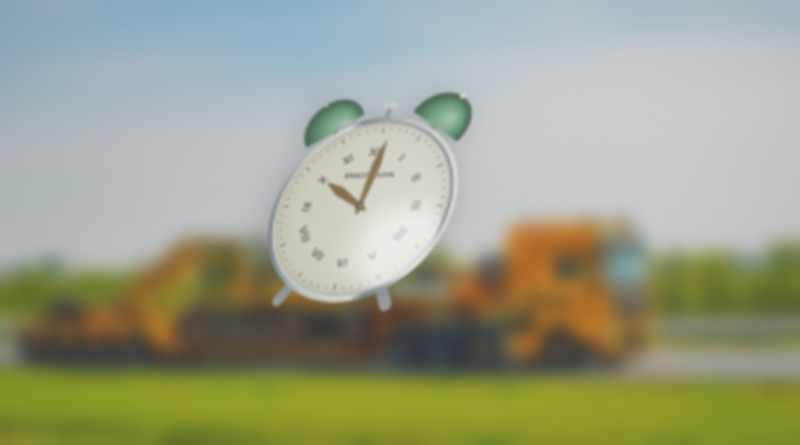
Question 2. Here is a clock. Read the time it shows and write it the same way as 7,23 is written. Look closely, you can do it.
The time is 10,01
